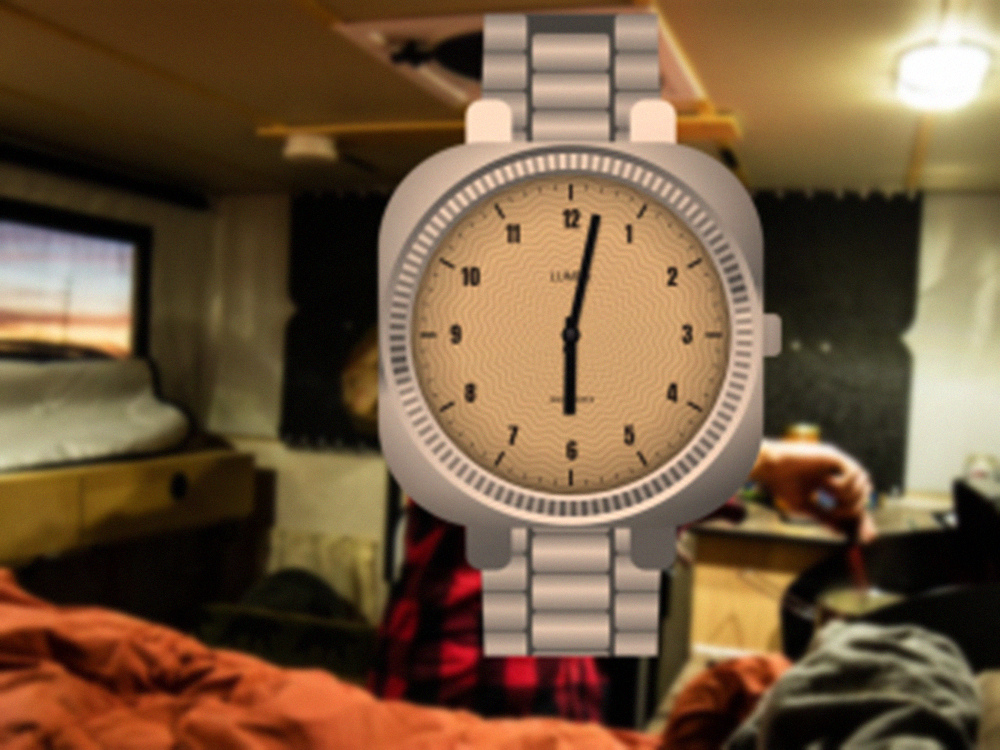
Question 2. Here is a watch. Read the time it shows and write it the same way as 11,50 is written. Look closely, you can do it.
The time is 6,02
